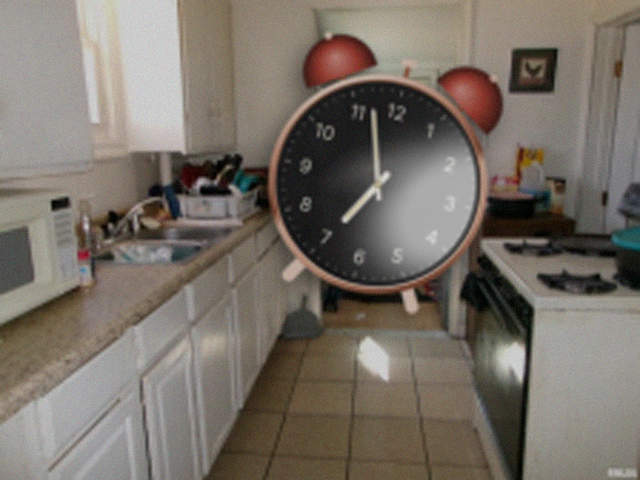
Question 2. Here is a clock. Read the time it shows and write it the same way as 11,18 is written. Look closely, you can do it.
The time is 6,57
